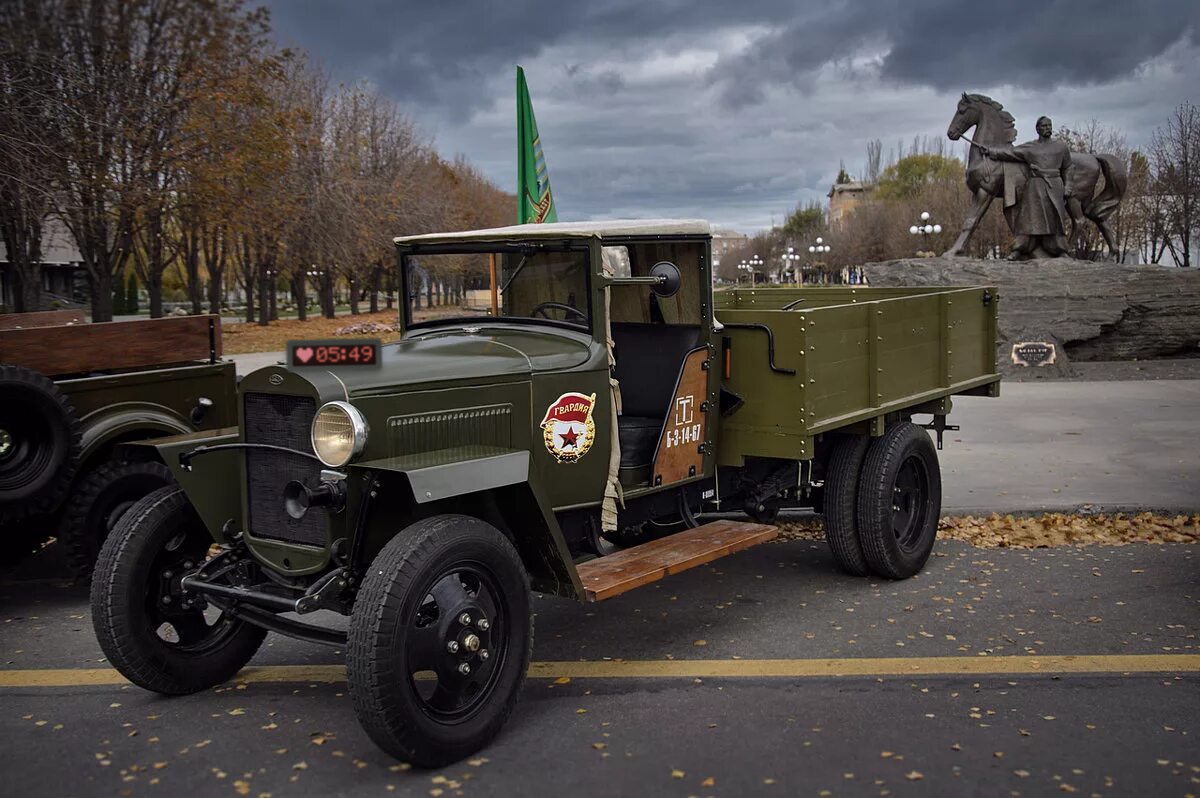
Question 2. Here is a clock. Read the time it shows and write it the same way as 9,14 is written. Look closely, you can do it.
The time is 5,49
